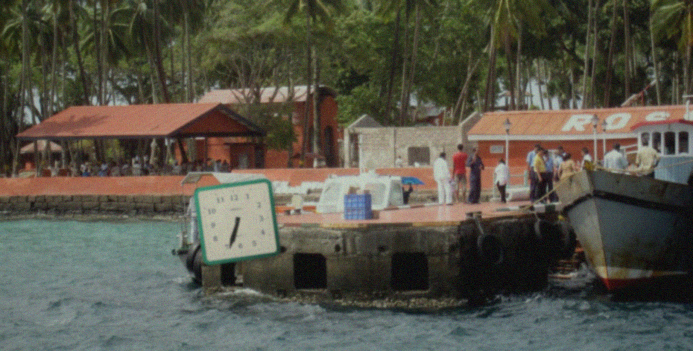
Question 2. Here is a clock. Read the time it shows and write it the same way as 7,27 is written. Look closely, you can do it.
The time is 6,34
